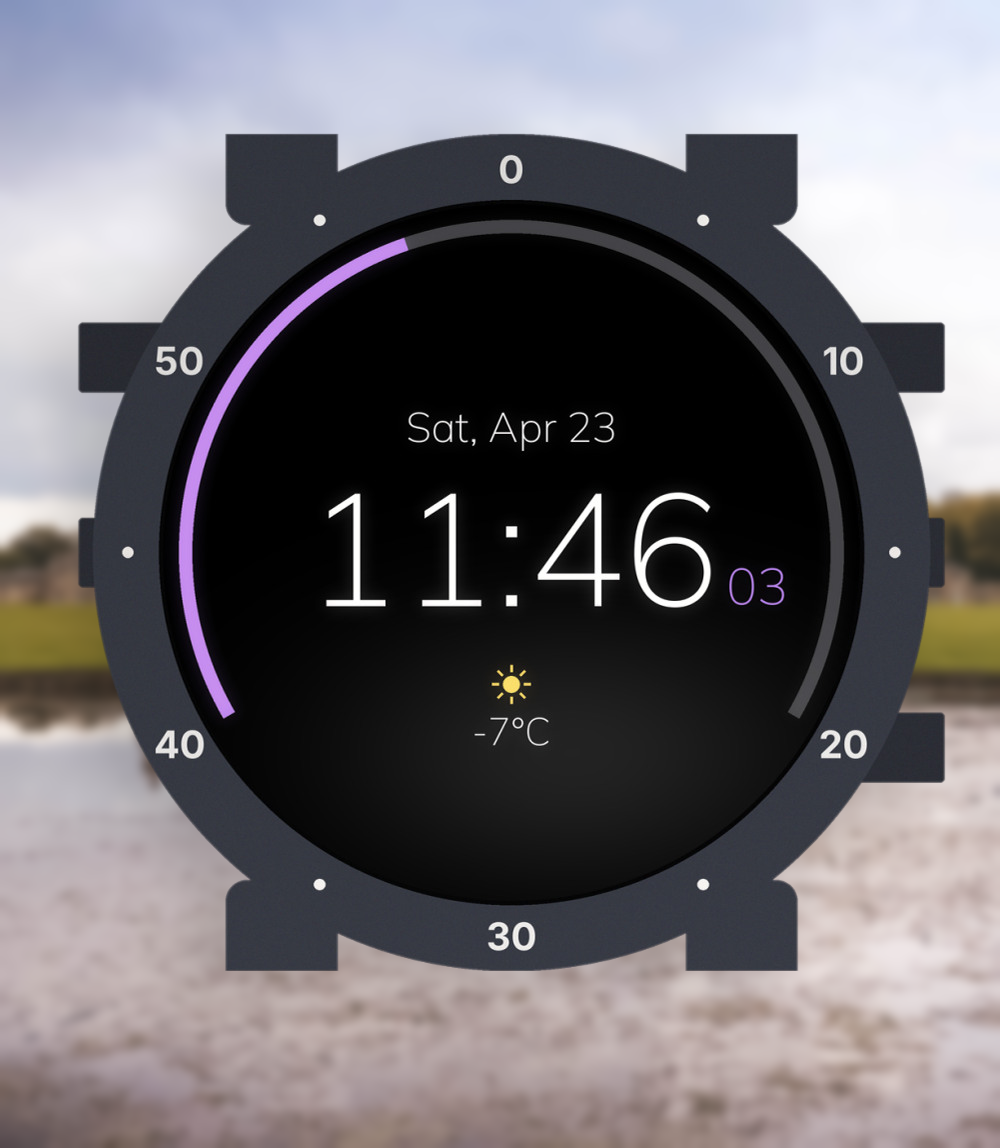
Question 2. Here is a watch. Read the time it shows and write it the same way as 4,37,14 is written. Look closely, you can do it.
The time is 11,46,03
